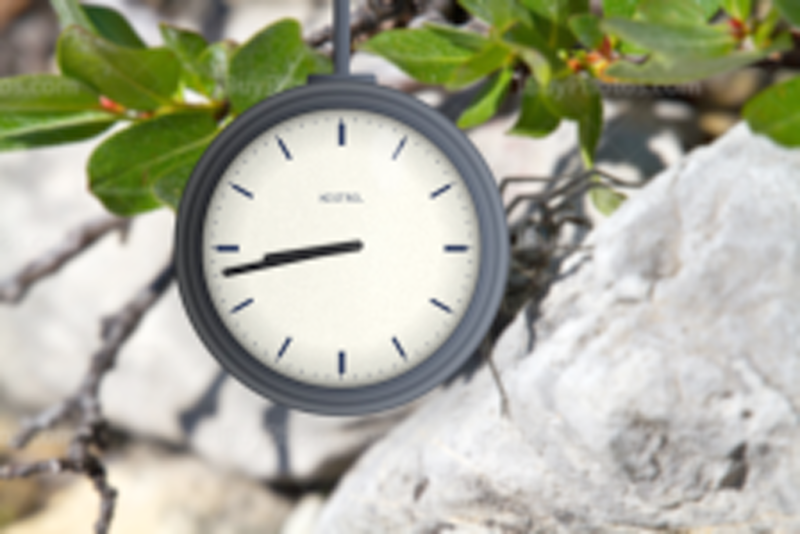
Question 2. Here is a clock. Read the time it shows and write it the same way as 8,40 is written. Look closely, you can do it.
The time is 8,43
